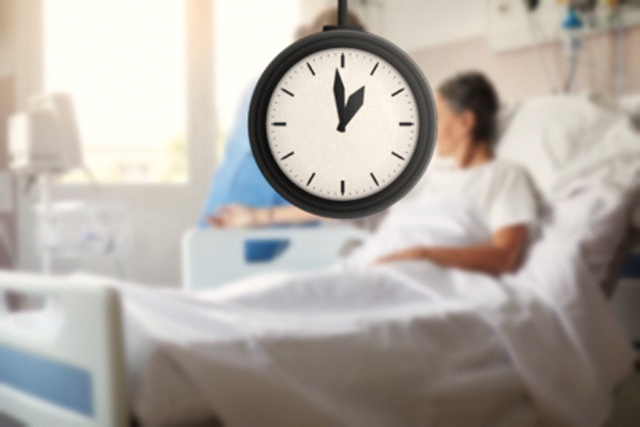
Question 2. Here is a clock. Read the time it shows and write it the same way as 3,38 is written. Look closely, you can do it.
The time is 12,59
